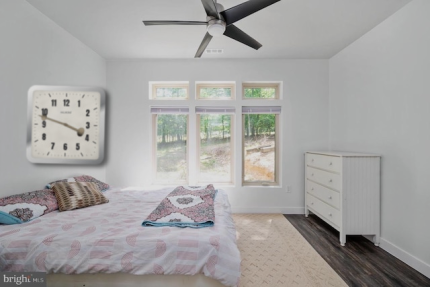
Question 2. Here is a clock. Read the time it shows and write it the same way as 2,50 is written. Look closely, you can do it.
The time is 3,48
